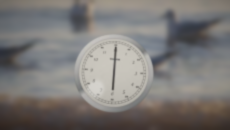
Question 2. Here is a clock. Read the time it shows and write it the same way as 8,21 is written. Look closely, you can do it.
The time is 6,00
